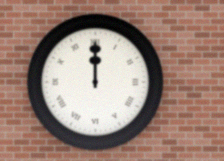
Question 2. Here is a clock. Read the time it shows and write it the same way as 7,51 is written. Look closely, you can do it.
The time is 12,00
